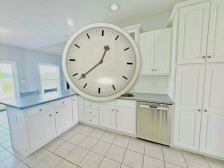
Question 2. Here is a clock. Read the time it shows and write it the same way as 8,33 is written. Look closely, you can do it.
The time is 12,38
